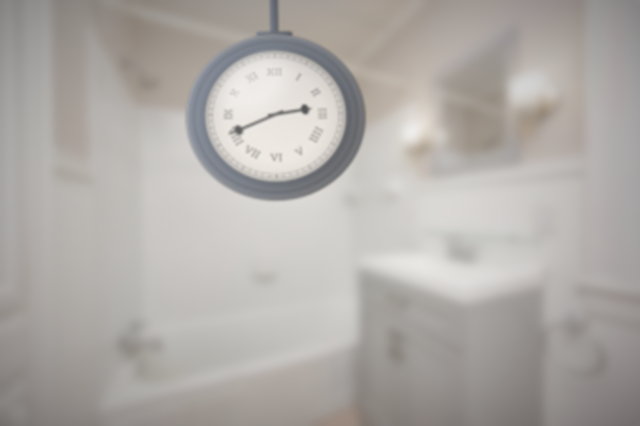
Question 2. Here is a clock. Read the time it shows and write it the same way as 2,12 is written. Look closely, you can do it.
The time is 2,41
